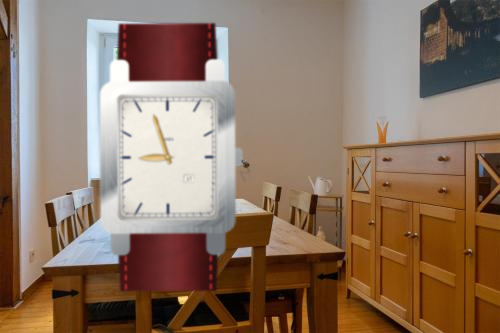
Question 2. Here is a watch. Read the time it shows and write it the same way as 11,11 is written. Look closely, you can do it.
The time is 8,57
